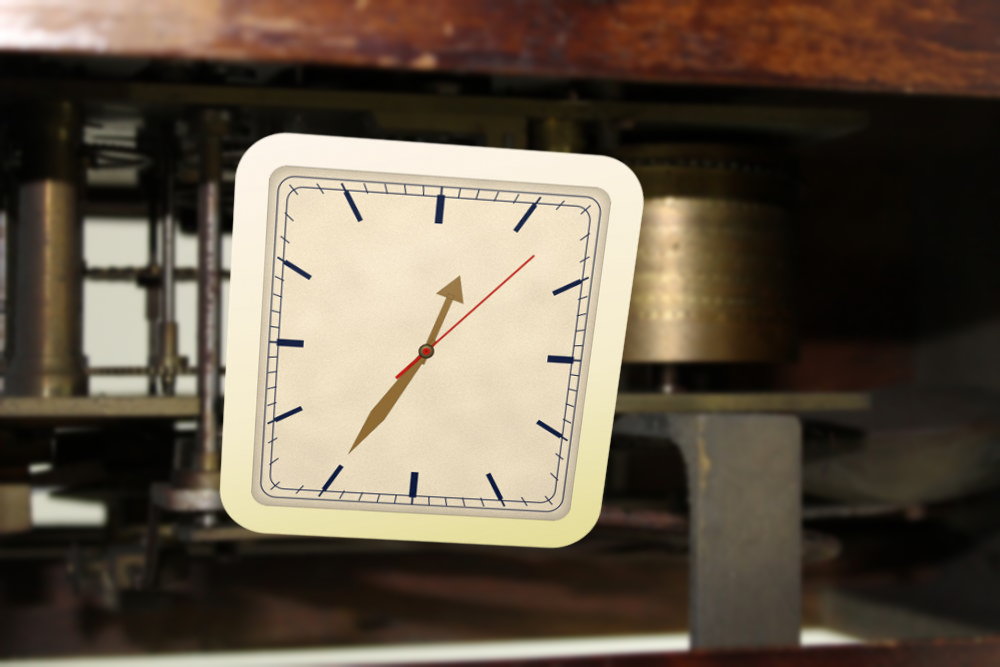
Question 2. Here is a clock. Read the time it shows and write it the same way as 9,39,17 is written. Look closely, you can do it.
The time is 12,35,07
